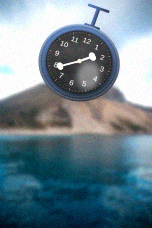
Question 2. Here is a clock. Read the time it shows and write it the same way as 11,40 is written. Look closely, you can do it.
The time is 1,39
